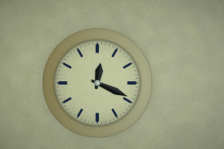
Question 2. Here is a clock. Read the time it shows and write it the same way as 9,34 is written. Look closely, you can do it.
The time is 12,19
